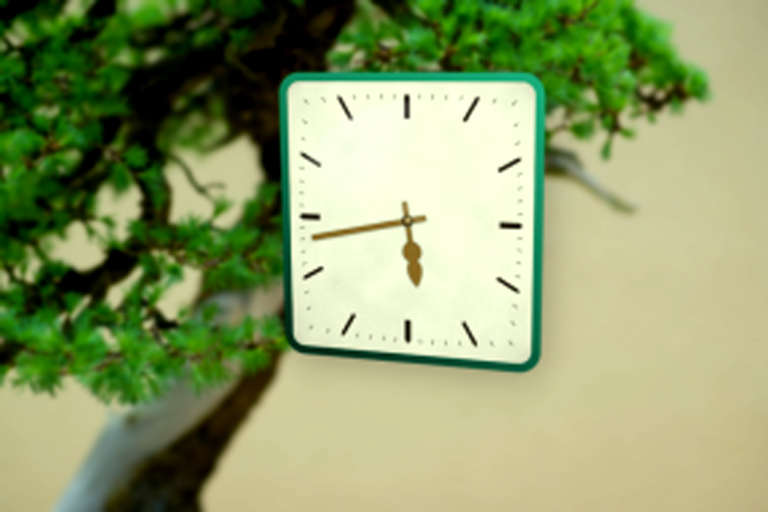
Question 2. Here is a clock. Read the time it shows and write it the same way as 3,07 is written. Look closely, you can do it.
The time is 5,43
